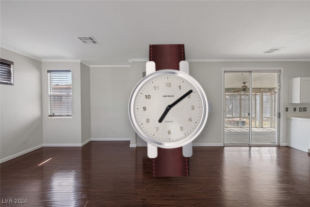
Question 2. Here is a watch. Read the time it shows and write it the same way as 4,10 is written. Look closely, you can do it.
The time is 7,09
